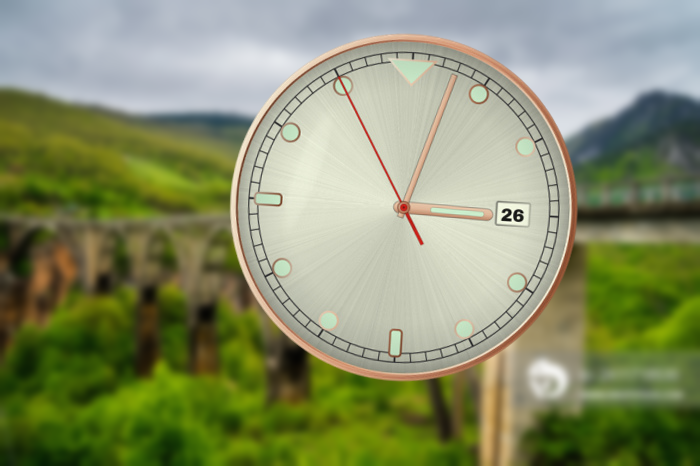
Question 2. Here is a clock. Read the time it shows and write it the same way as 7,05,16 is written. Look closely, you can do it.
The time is 3,02,55
